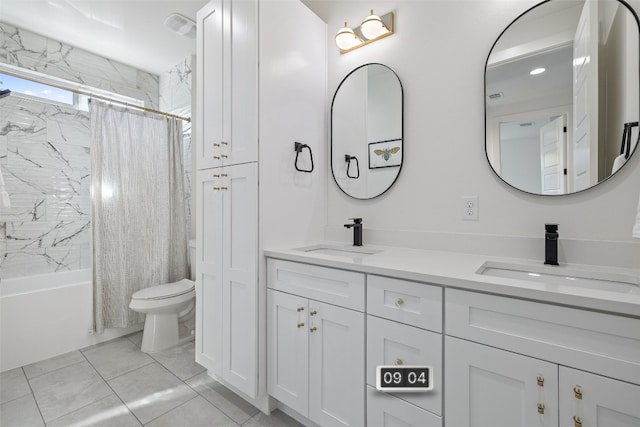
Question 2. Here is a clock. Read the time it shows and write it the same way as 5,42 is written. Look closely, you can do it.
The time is 9,04
